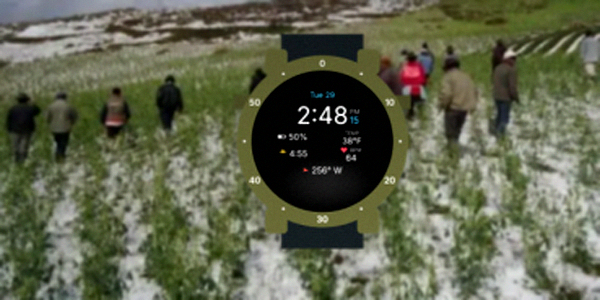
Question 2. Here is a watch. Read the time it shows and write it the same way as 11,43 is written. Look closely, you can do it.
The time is 2,48
